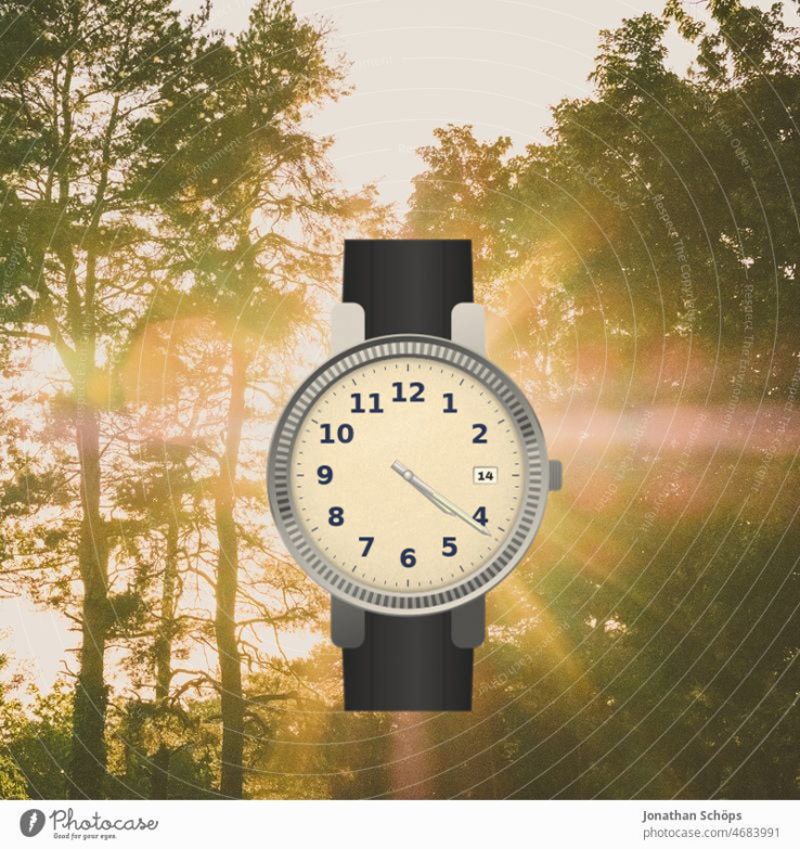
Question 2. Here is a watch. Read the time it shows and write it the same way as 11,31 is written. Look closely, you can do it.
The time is 4,21
